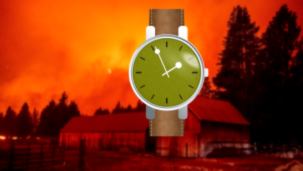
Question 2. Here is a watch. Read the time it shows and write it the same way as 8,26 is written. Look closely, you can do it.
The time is 1,56
